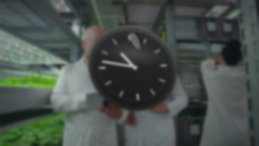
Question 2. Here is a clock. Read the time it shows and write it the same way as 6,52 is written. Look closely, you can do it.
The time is 10,47
